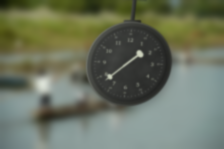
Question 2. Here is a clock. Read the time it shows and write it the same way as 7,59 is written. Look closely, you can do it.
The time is 1,38
